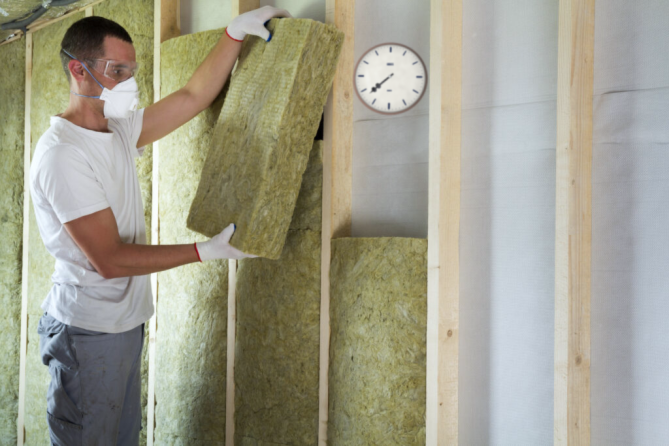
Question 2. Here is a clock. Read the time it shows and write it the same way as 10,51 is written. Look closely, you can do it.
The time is 7,38
